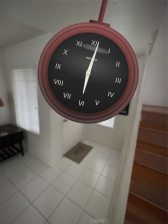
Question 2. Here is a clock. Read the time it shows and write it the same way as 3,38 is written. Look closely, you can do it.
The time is 6,01
